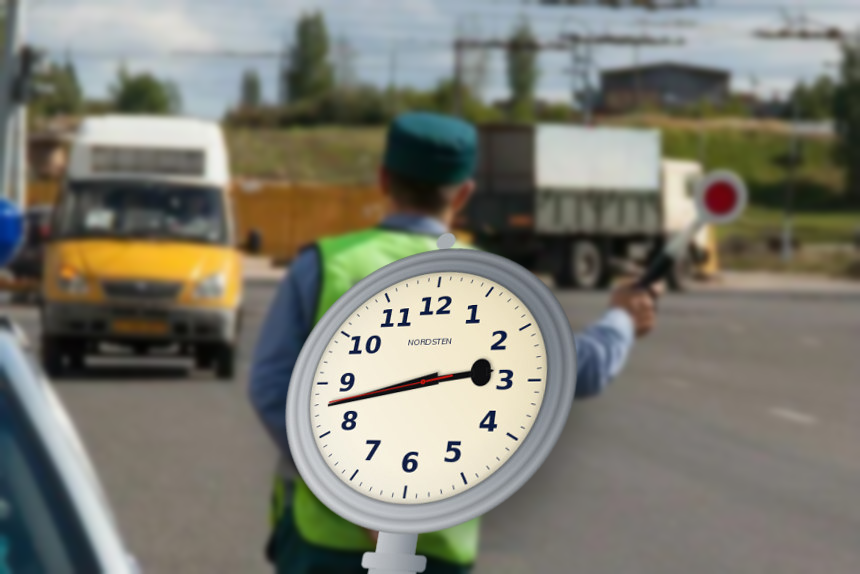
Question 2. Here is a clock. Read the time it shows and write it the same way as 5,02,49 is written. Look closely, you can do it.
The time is 2,42,43
